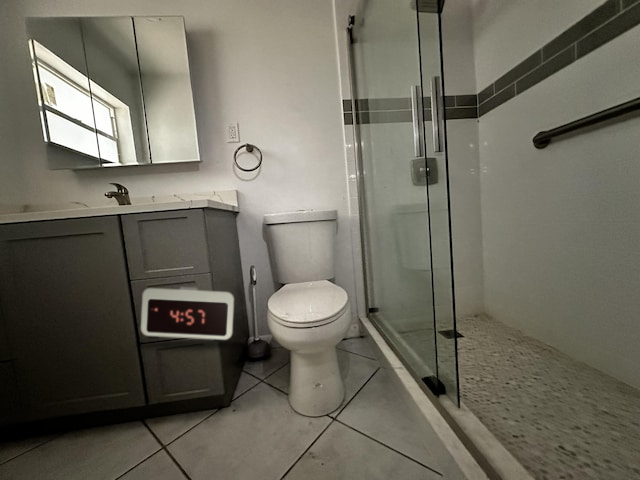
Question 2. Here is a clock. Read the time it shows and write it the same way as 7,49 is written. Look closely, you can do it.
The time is 4,57
